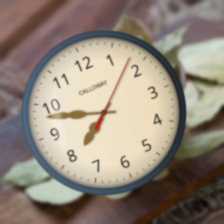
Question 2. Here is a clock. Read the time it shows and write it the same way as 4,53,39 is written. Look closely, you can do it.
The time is 7,48,08
